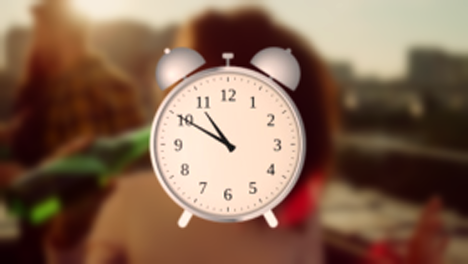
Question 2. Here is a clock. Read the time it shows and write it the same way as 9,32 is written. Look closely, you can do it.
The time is 10,50
